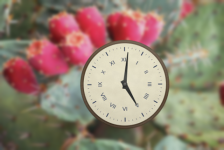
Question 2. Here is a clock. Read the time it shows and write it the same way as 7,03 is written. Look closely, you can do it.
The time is 5,01
